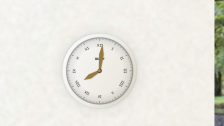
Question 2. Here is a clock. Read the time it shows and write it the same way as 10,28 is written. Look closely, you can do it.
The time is 8,01
